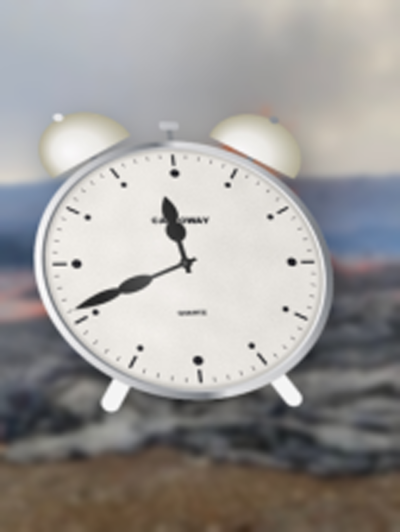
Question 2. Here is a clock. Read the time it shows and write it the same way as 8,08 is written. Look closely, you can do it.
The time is 11,41
